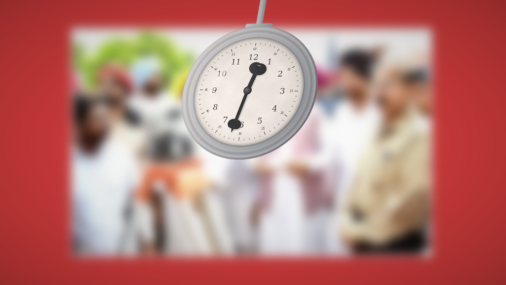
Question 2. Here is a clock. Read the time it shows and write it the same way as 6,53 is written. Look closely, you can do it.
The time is 12,32
